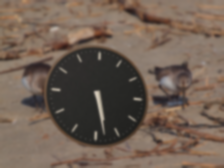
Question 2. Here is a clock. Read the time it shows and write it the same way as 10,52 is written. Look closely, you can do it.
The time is 5,28
